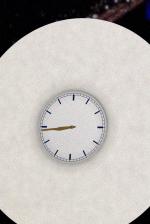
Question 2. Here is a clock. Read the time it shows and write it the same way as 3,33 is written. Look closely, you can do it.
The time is 8,44
